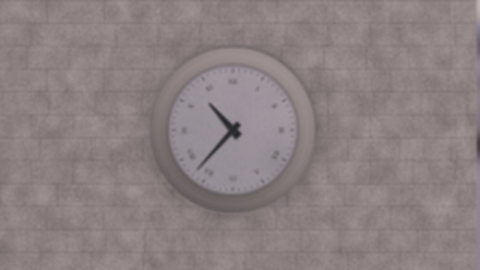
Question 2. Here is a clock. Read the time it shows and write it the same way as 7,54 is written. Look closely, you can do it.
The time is 10,37
